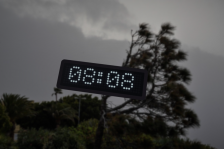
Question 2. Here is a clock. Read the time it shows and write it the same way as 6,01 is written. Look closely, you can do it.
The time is 8,08
